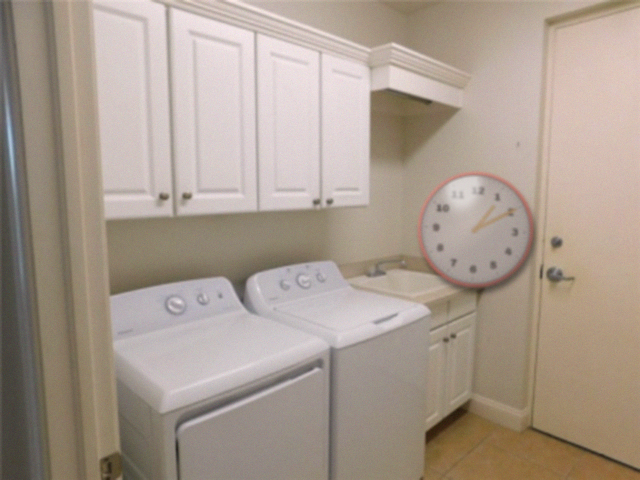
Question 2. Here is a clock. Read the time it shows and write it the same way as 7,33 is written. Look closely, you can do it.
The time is 1,10
